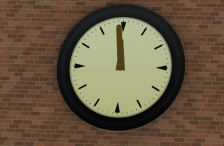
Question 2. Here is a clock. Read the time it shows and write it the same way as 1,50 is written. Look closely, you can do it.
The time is 11,59
